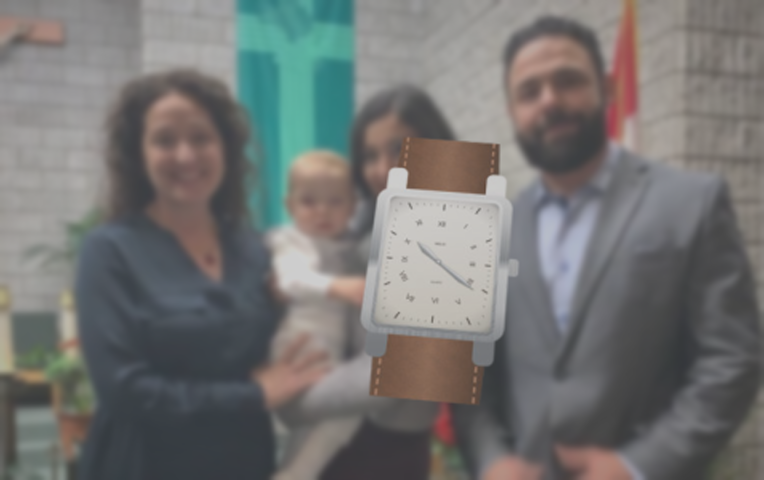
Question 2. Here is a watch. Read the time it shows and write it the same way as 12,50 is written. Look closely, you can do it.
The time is 10,21
